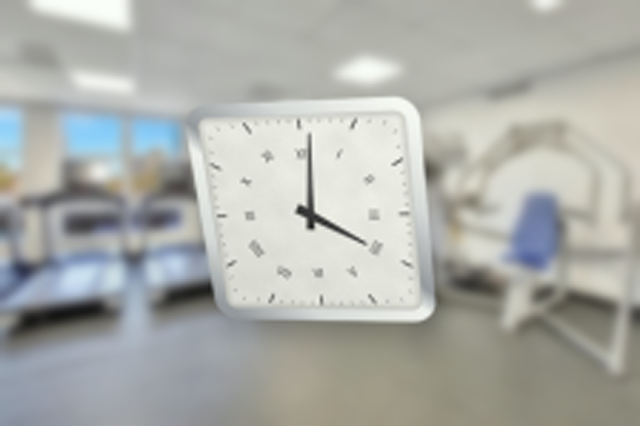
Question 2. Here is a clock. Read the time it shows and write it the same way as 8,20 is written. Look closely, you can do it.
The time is 4,01
